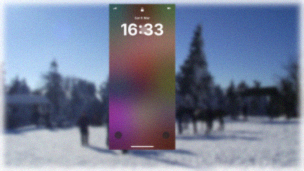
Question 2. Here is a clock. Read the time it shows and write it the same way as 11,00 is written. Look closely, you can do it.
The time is 16,33
